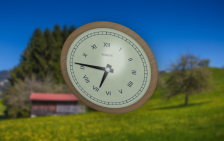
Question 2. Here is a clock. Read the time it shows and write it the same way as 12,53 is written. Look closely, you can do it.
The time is 6,46
